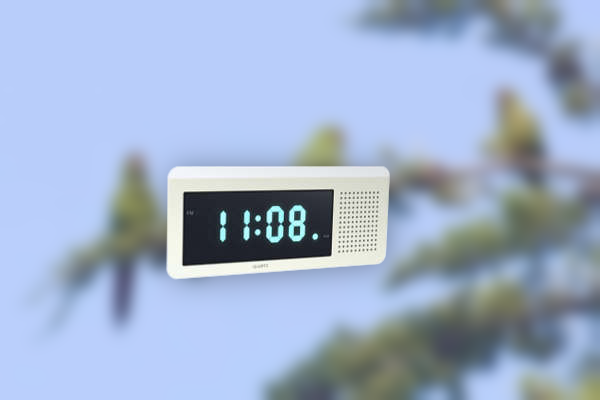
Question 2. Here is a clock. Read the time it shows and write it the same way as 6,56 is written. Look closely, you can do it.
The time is 11,08
